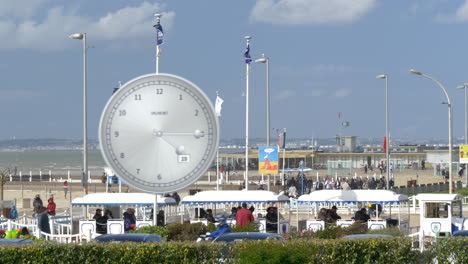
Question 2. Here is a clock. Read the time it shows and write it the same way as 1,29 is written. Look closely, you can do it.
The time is 4,15
